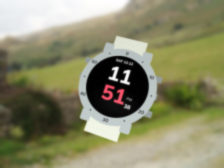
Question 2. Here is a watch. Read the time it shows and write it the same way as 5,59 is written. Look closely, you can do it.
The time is 11,51
